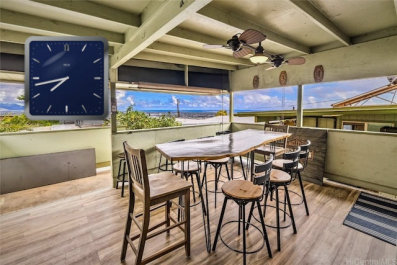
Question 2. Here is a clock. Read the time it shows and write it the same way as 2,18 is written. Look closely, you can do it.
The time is 7,43
